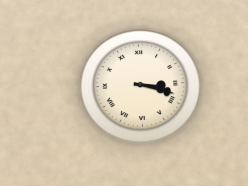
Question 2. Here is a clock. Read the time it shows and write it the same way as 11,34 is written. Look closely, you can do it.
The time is 3,18
